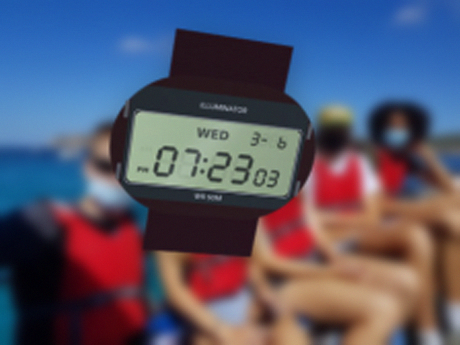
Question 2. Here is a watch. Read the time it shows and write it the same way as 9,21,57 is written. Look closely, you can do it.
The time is 7,23,03
